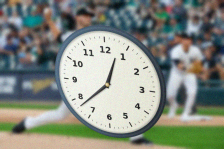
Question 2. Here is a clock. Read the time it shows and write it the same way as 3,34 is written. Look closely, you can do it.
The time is 12,38
